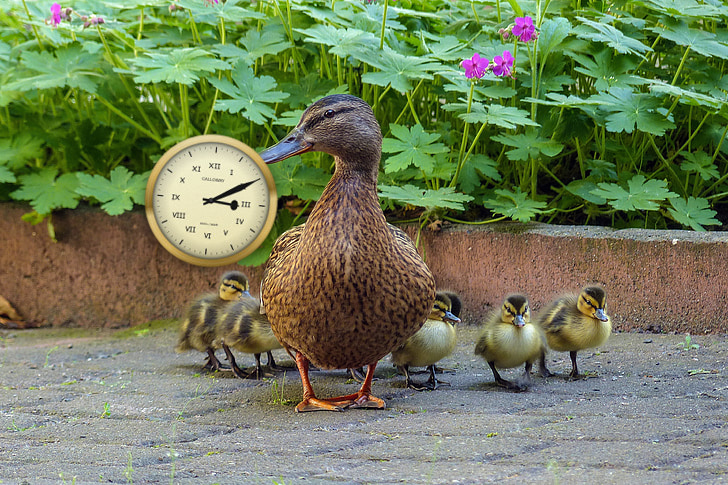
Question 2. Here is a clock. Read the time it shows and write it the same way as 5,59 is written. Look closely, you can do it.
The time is 3,10
